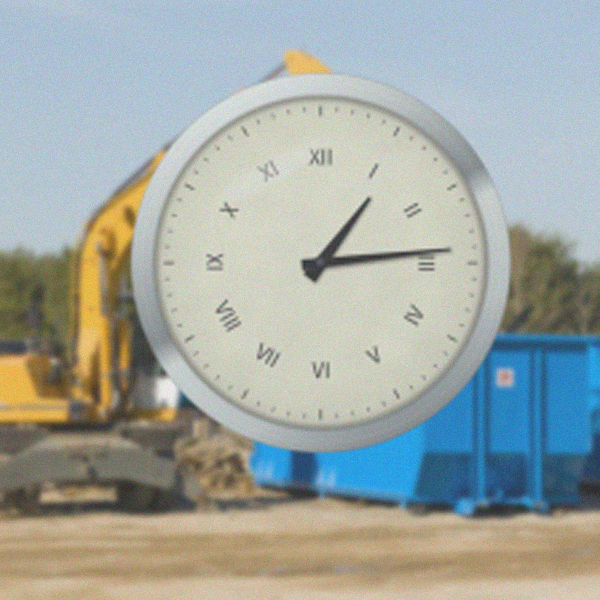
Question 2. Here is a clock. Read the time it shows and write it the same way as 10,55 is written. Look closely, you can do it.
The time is 1,14
